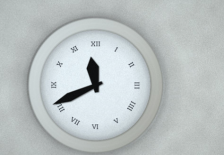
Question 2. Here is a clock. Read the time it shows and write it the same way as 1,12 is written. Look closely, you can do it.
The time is 11,41
